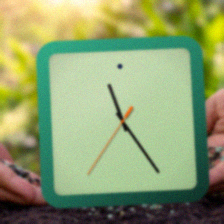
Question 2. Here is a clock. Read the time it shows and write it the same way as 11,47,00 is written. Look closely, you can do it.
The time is 11,24,36
